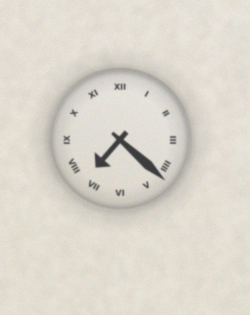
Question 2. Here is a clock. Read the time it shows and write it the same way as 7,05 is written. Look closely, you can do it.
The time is 7,22
